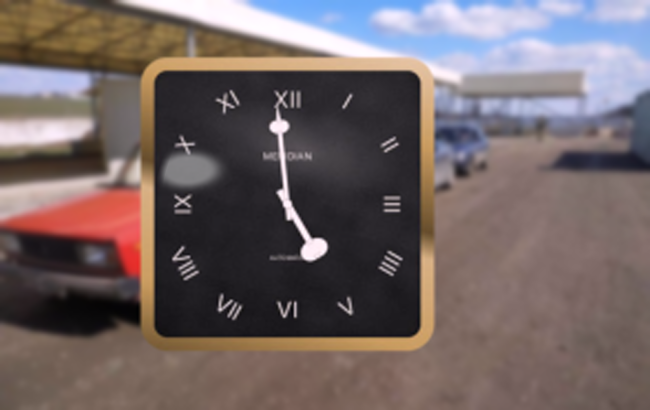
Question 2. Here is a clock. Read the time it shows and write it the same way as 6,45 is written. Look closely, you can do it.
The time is 4,59
